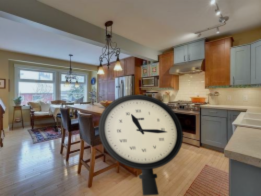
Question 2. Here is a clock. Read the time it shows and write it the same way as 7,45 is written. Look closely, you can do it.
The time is 11,16
